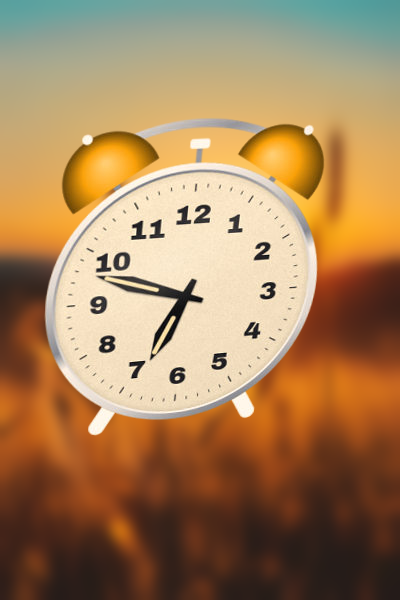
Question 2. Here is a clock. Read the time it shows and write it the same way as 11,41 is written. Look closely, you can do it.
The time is 6,48
